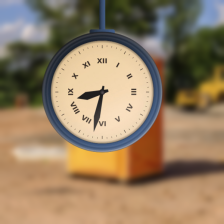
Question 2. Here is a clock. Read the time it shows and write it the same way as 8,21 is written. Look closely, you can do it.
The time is 8,32
